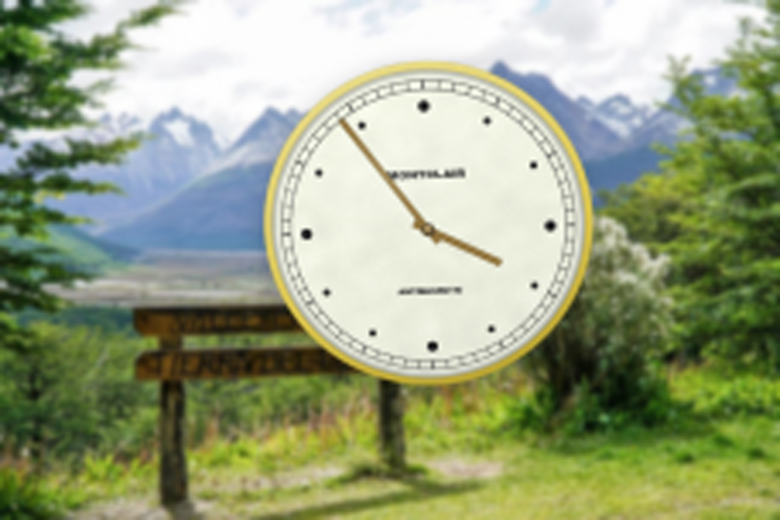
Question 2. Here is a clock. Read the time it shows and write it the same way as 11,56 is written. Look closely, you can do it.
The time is 3,54
